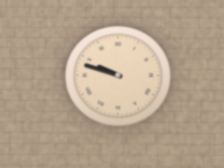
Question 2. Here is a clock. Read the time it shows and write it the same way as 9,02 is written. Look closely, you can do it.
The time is 9,48
